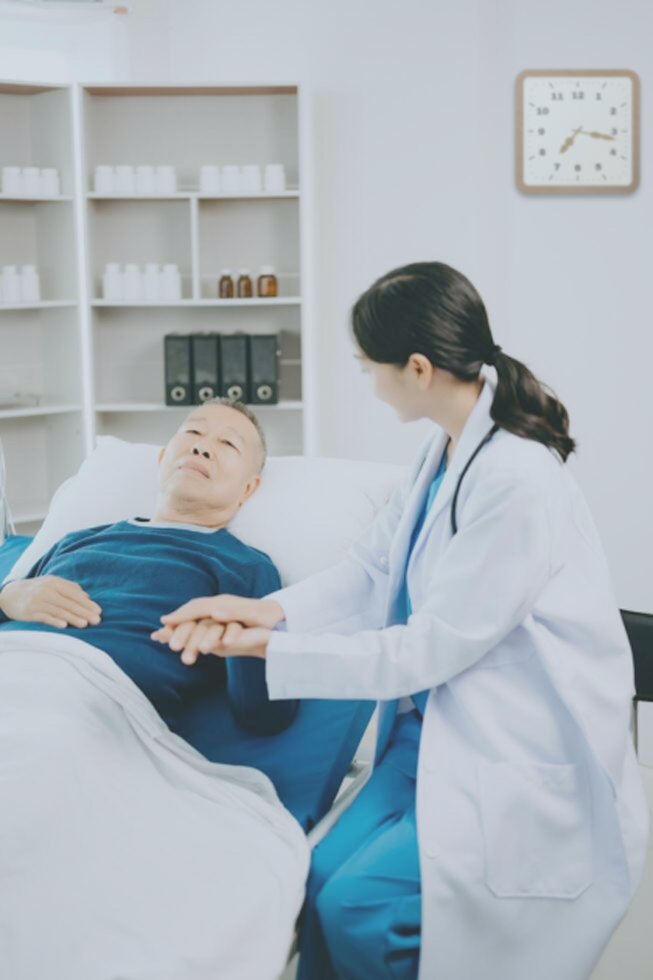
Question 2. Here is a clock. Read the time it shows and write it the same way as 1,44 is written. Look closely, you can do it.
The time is 7,17
